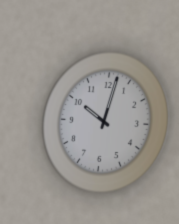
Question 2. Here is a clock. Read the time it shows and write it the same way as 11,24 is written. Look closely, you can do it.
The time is 10,02
